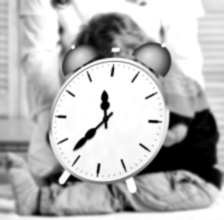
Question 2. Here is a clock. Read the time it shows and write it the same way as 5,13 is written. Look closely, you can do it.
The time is 11,37
